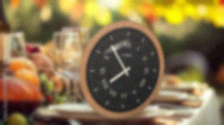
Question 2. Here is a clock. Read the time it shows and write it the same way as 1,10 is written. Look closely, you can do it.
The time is 7,54
